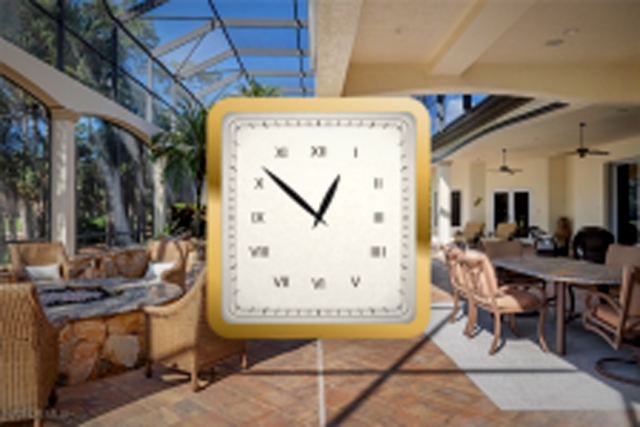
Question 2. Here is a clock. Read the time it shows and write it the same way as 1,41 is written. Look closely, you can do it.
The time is 12,52
